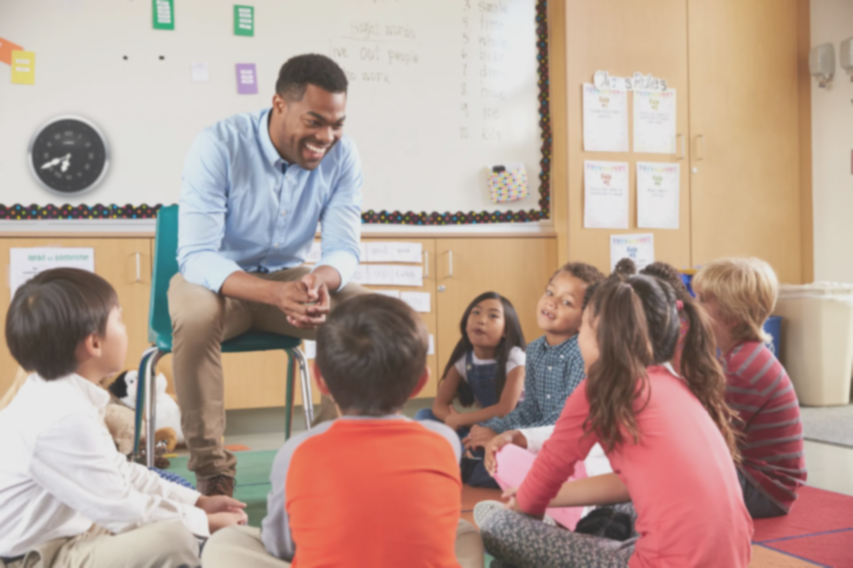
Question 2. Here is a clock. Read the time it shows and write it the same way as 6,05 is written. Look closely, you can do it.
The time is 6,41
